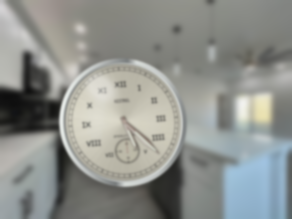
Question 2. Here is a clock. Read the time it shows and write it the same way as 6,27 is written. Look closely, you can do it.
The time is 5,23
